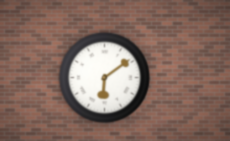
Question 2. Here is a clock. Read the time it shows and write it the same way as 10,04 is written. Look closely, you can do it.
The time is 6,09
